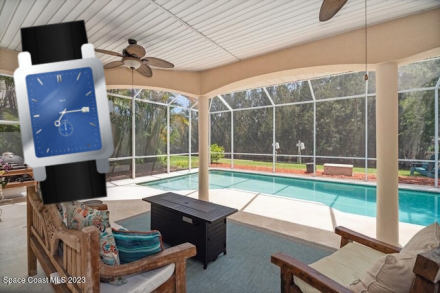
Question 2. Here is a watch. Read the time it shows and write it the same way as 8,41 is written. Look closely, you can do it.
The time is 7,15
